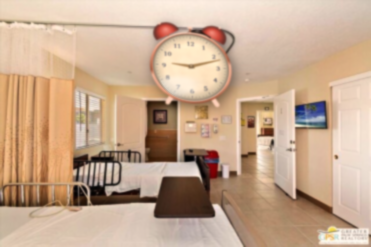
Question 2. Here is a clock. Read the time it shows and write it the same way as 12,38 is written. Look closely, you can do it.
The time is 9,12
